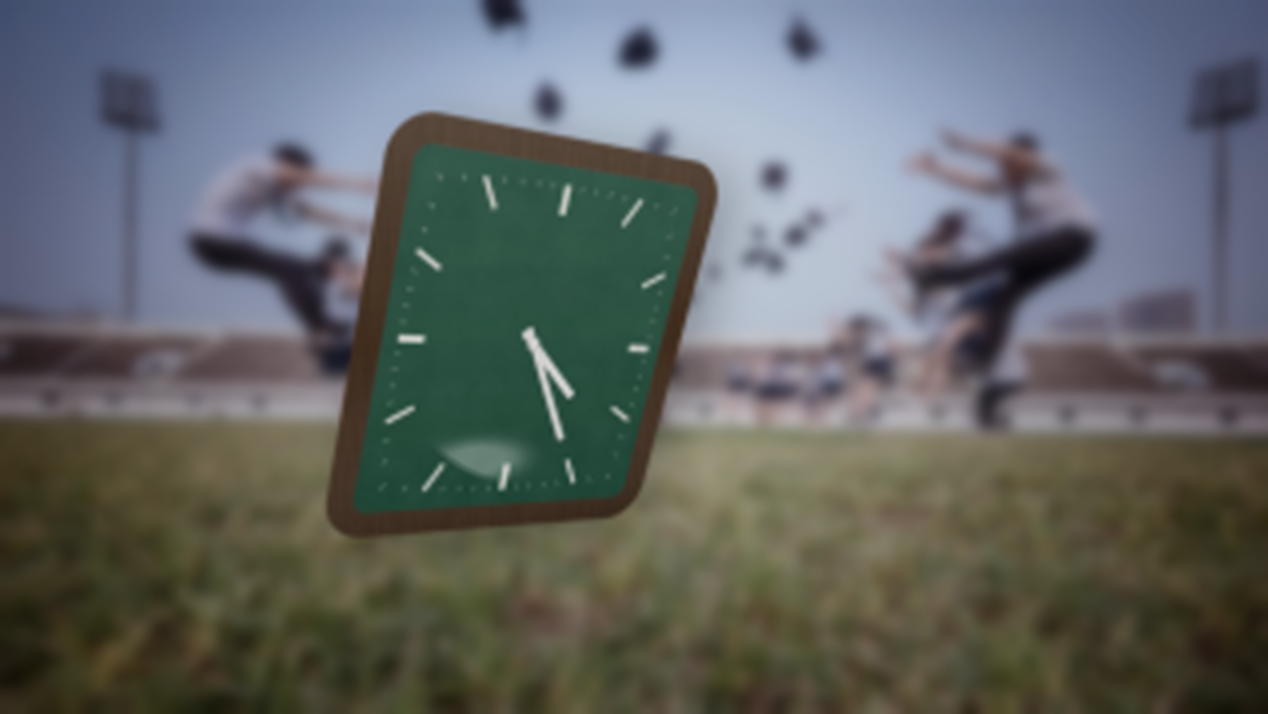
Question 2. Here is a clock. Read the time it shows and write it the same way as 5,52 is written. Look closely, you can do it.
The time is 4,25
